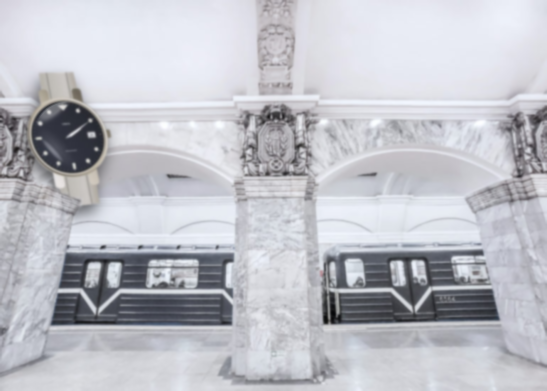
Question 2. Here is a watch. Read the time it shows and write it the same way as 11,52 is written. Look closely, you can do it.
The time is 2,10
